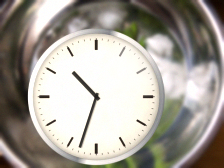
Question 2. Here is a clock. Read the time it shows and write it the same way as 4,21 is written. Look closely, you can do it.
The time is 10,33
